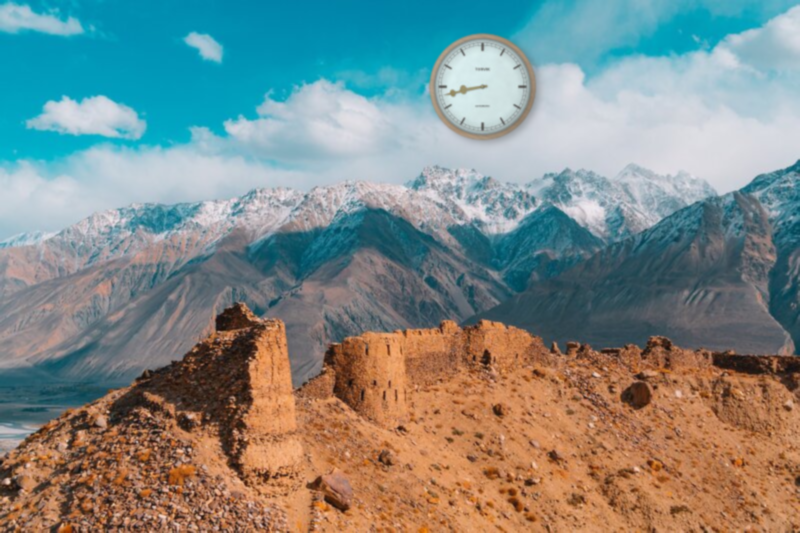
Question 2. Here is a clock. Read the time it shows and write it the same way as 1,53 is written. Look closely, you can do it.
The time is 8,43
